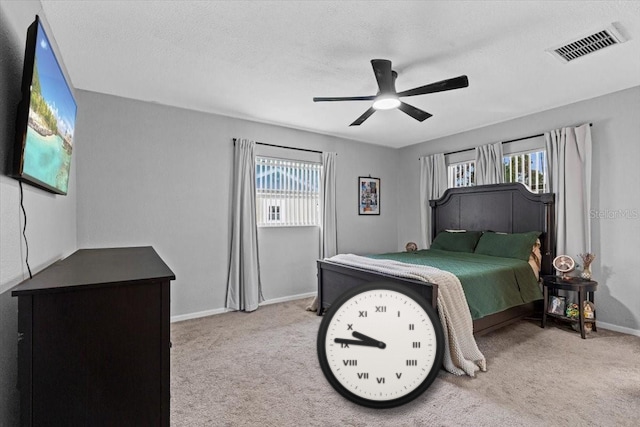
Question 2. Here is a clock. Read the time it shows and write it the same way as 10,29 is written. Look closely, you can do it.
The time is 9,46
